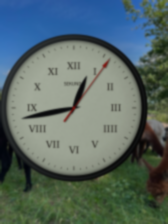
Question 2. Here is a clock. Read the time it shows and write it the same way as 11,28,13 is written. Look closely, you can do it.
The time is 12,43,06
